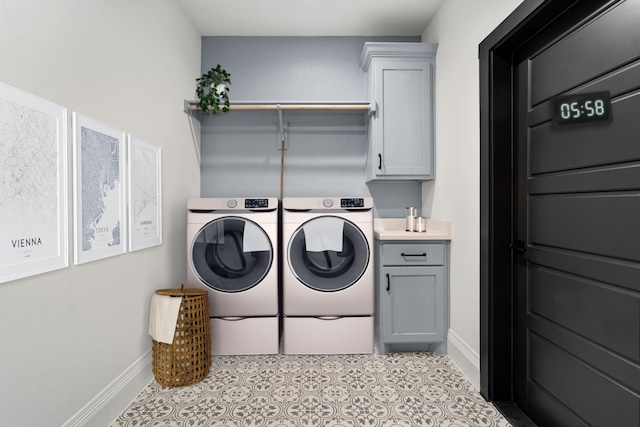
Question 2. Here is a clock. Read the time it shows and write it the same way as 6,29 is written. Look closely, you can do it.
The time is 5,58
